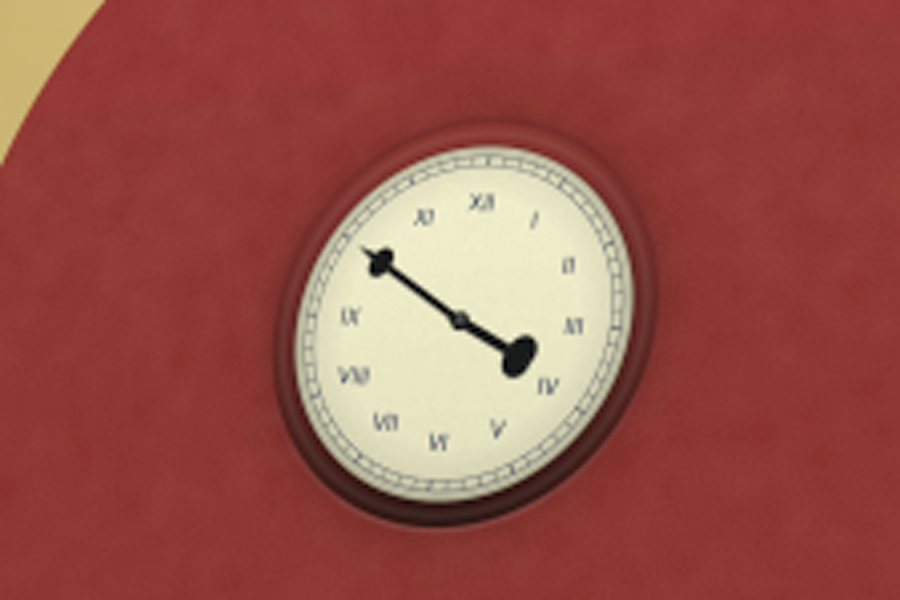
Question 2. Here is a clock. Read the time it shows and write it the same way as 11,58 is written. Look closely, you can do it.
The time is 3,50
